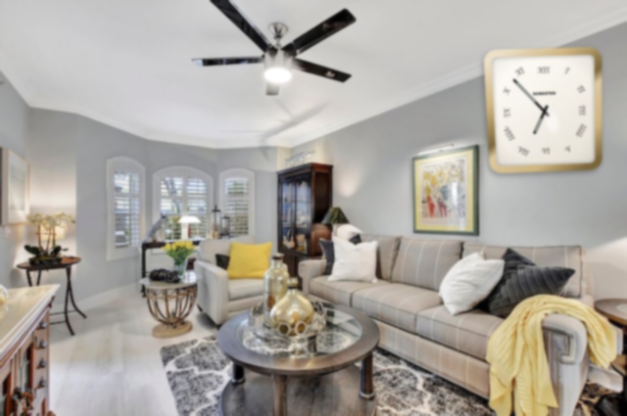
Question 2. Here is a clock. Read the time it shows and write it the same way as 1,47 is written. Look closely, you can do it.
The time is 6,53
